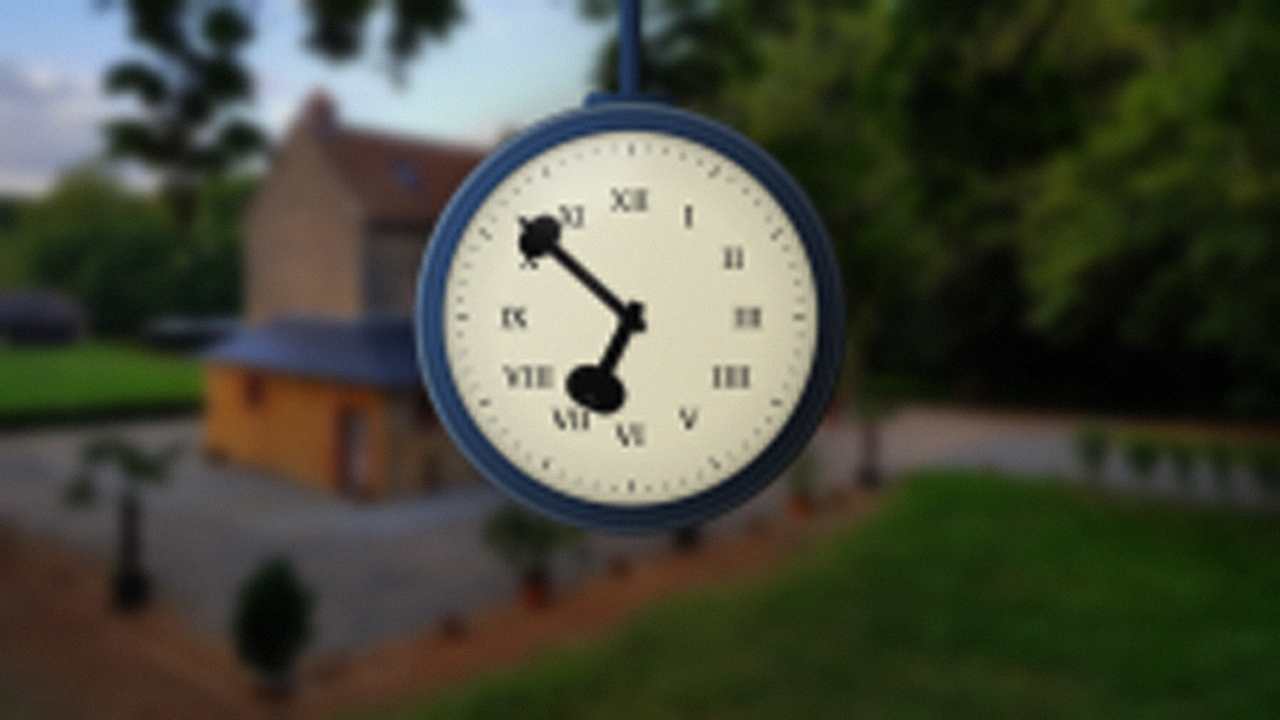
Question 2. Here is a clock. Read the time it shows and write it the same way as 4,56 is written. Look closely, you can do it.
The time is 6,52
